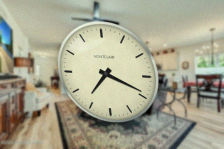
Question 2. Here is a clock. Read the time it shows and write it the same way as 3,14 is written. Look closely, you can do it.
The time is 7,19
